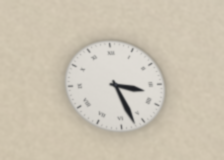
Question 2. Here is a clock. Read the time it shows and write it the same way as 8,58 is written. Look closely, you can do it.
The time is 3,27
